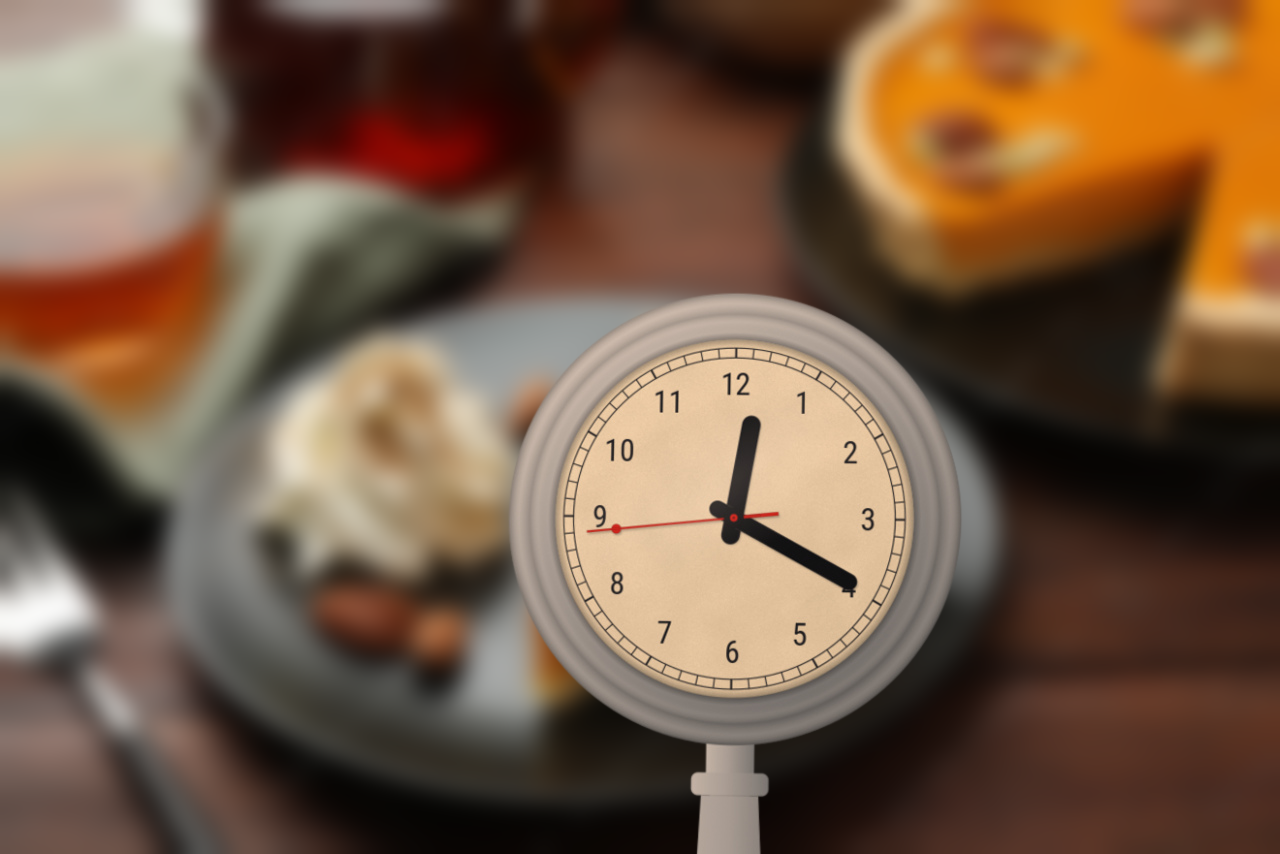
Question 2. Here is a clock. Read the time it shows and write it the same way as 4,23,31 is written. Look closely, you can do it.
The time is 12,19,44
